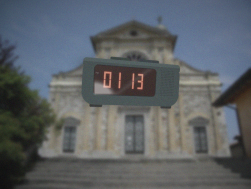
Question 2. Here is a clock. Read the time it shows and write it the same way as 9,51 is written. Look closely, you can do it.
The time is 1,13
